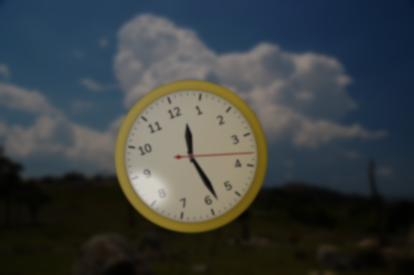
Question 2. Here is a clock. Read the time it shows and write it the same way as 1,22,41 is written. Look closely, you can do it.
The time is 12,28,18
